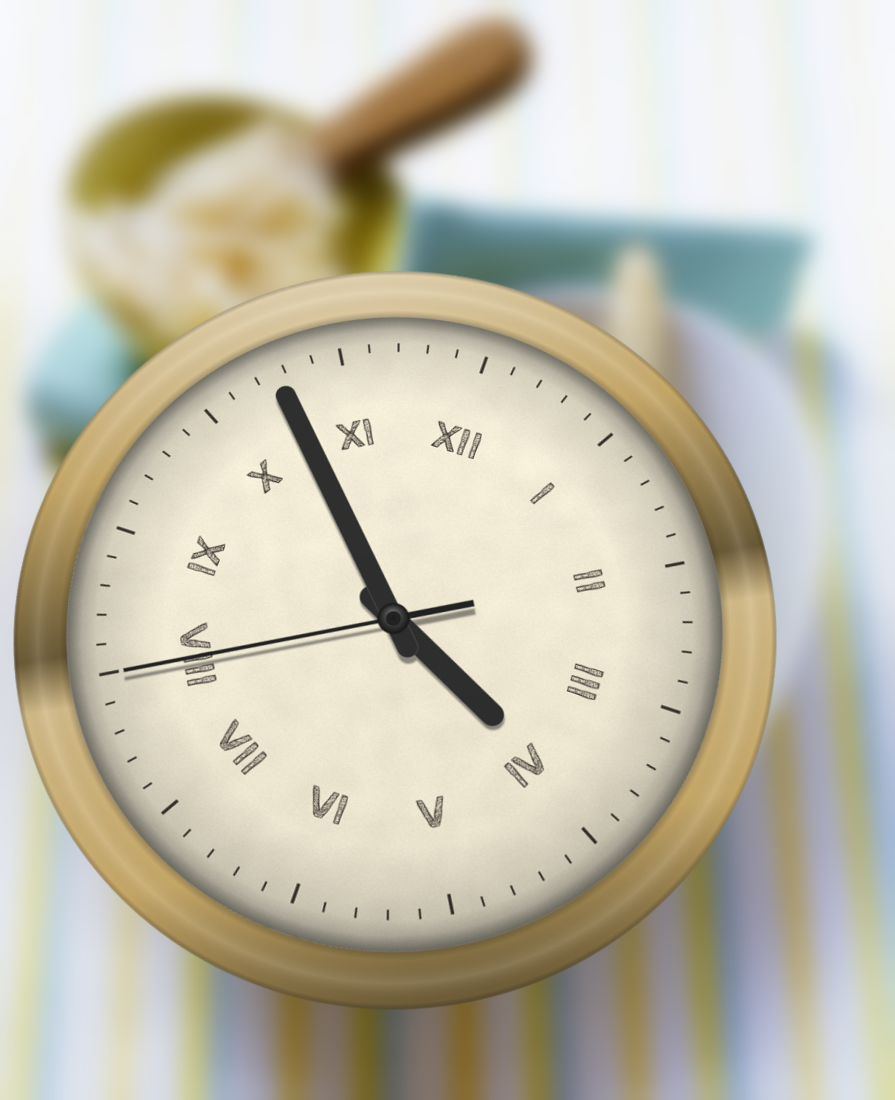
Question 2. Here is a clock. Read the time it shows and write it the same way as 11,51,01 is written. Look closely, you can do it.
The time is 3,52,40
